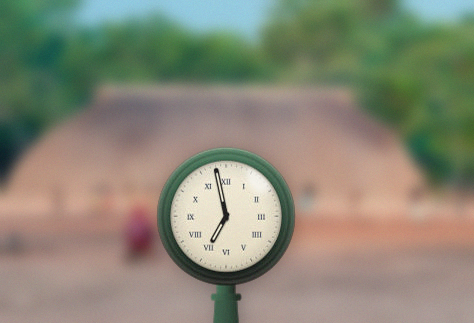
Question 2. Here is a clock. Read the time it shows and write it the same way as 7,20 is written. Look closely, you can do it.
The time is 6,58
